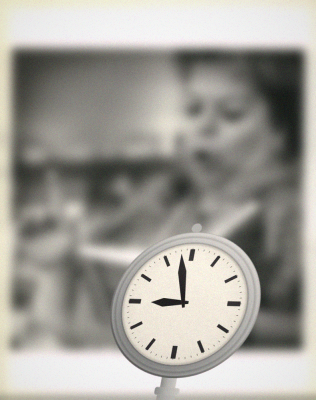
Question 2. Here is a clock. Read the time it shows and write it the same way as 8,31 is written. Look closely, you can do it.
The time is 8,58
